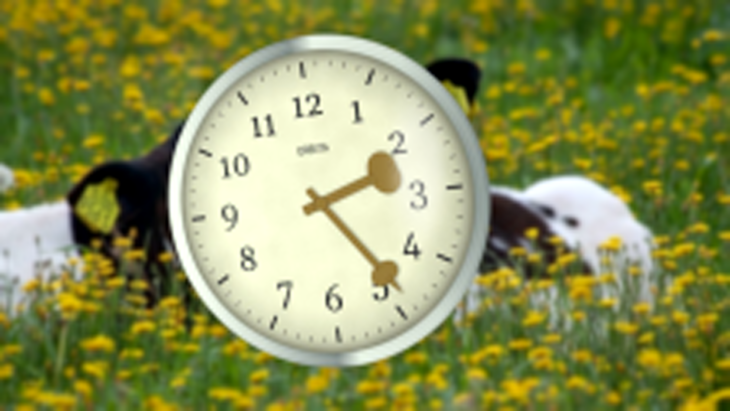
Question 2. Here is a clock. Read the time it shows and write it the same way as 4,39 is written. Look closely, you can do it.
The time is 2,24
